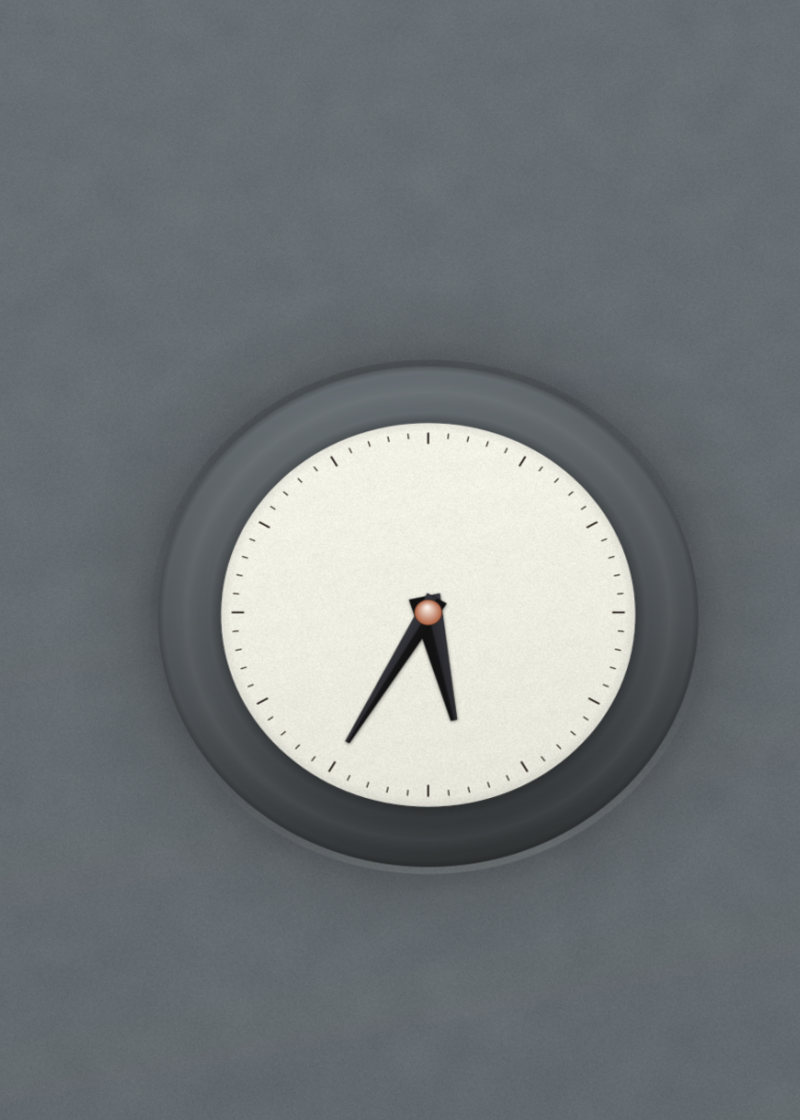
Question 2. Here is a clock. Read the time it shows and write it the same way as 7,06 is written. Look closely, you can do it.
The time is 5,35
